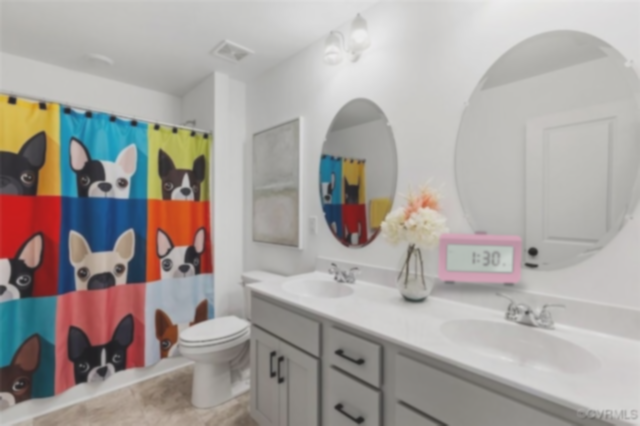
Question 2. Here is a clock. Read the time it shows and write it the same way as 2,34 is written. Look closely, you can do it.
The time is 1,30
